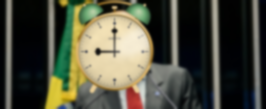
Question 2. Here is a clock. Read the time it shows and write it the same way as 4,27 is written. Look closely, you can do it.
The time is 9,00
